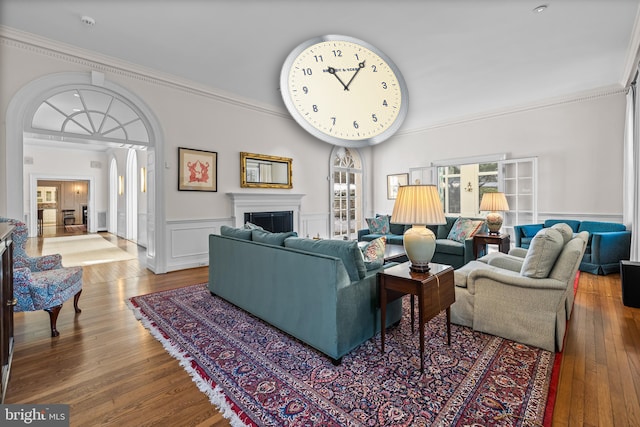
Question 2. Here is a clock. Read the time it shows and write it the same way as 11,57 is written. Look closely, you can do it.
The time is 11,07
